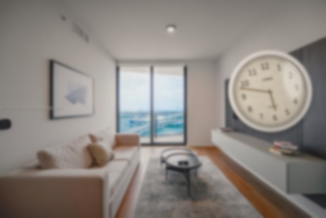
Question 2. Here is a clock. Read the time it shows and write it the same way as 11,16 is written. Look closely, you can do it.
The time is 5,48
